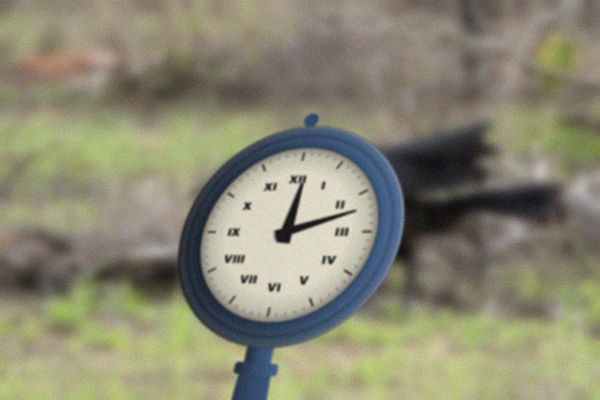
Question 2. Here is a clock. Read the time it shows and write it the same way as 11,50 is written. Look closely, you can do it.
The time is 12,12
